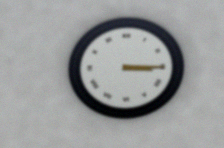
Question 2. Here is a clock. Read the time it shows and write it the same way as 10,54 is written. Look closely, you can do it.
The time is 3,15
